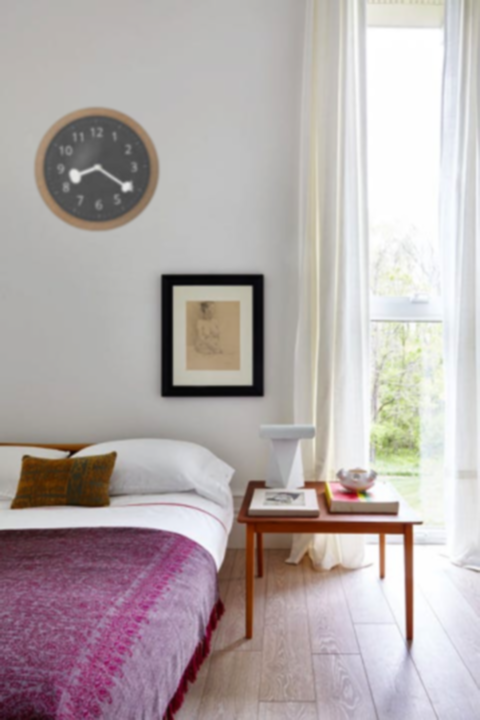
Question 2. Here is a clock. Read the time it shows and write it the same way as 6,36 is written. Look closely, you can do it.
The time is 8,21
